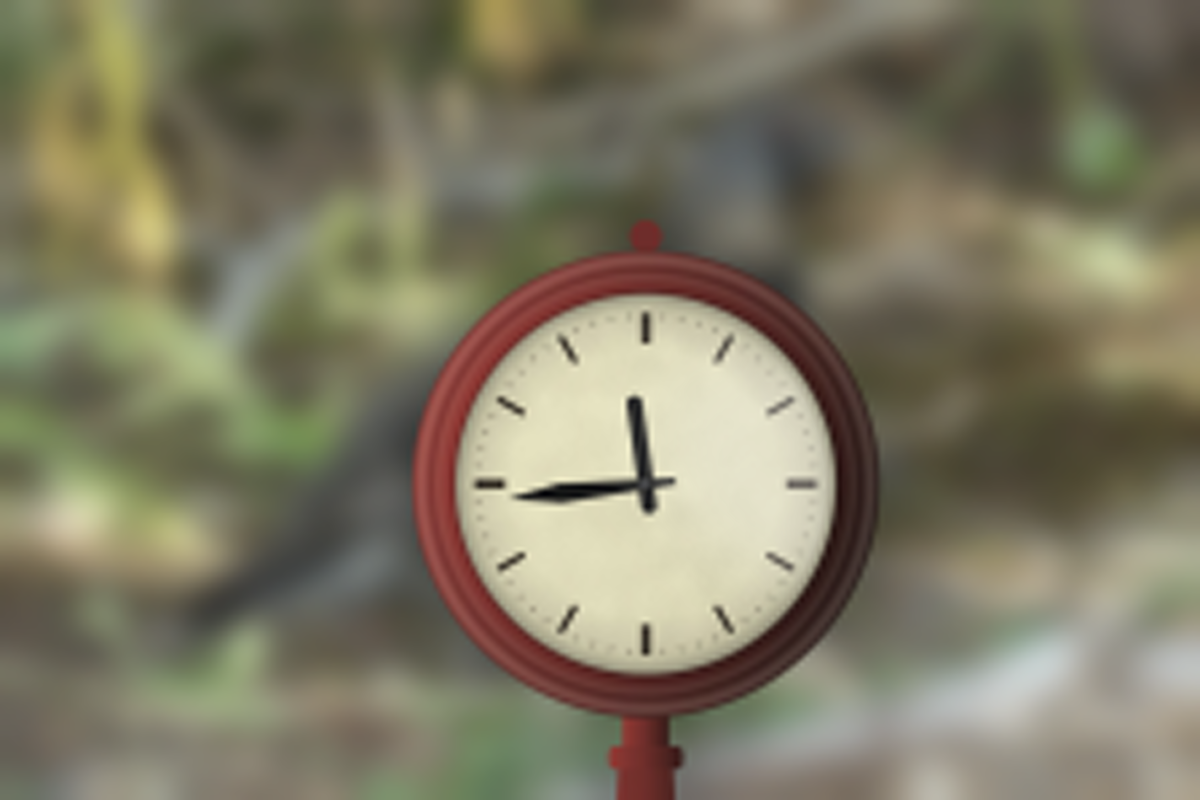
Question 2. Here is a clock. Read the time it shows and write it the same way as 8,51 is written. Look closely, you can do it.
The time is 11,44
